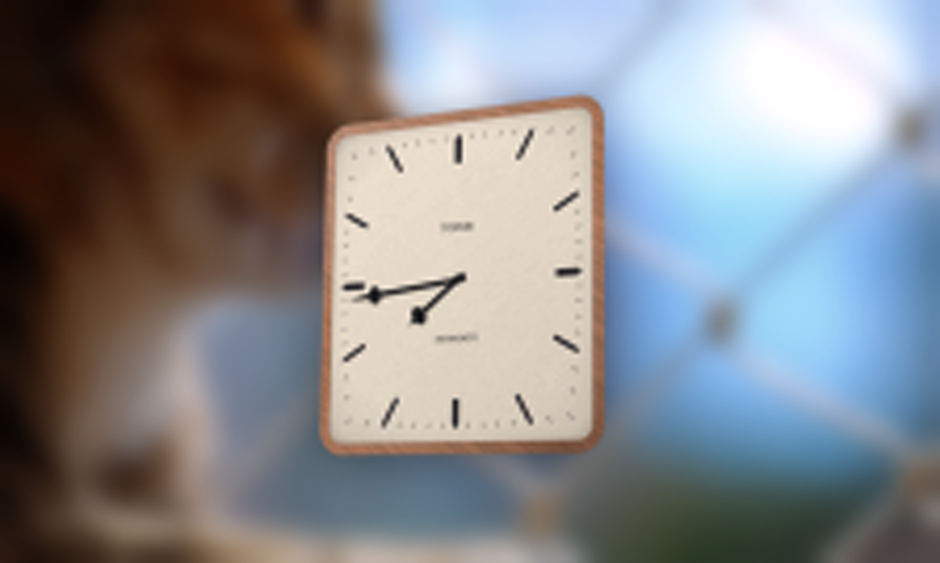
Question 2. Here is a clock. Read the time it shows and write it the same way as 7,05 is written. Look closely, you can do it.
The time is 7,44
